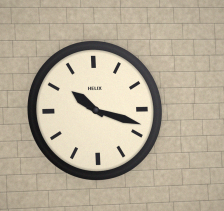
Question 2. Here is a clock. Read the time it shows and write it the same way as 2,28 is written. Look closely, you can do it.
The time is 10,18
